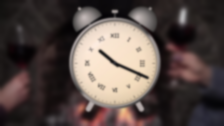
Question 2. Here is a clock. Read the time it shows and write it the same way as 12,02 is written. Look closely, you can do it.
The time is 10,19
